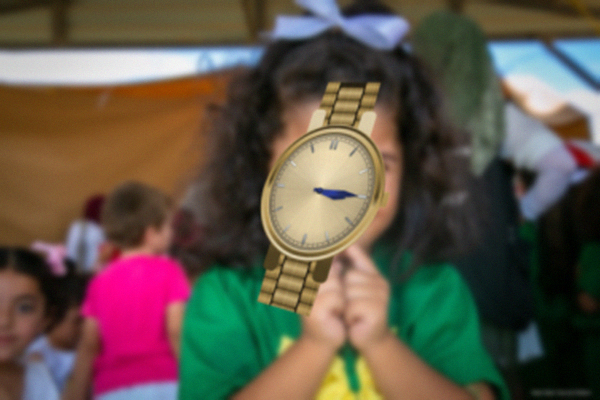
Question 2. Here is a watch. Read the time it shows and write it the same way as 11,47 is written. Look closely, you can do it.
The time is 3,15
